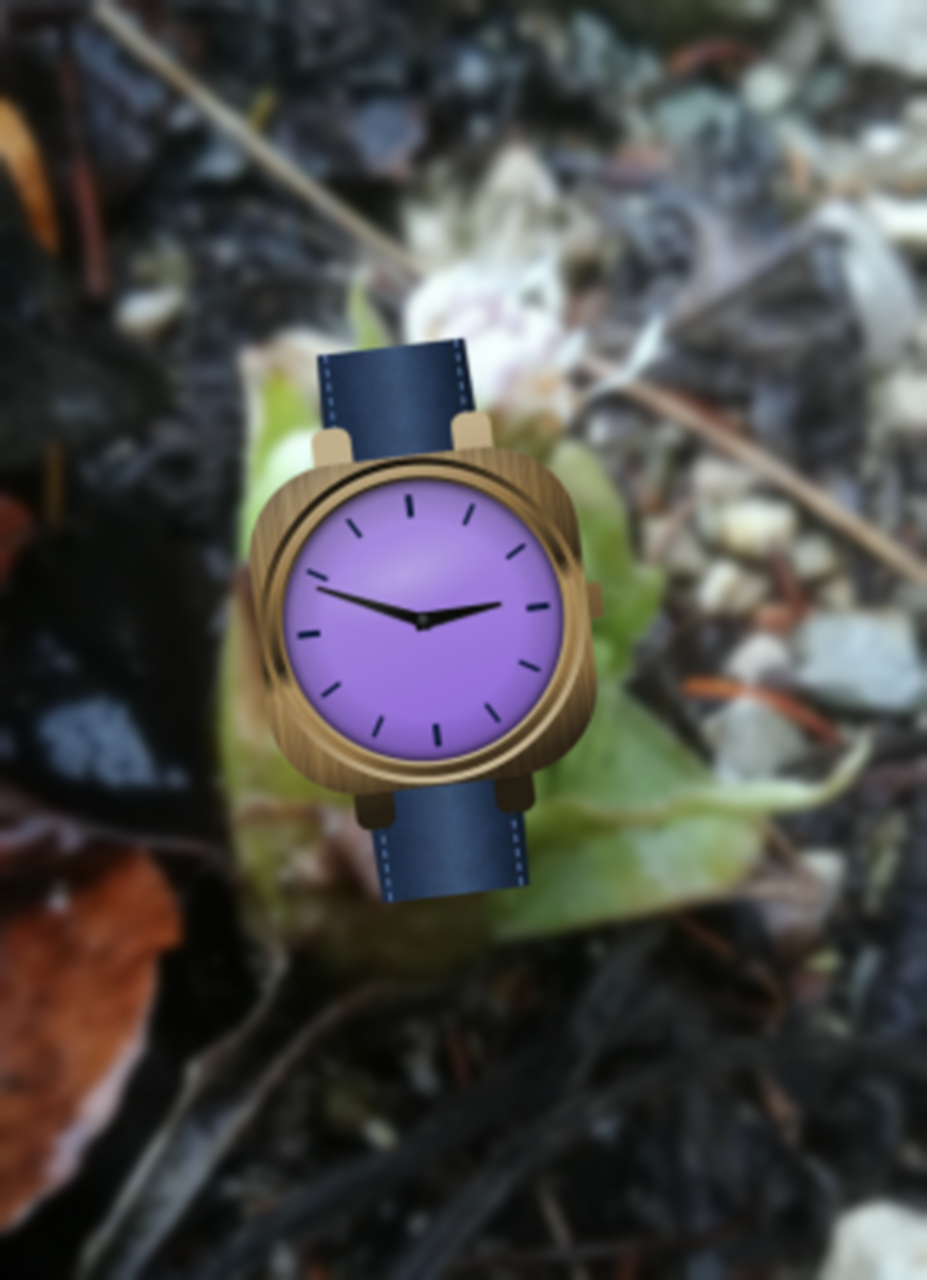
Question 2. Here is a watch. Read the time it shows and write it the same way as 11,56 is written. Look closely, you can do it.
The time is 2,49
